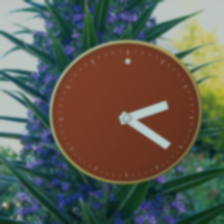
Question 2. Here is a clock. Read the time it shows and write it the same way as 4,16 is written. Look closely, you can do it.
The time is 2,21
